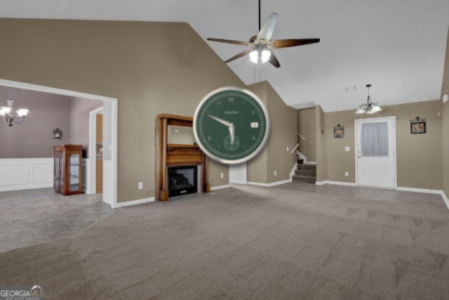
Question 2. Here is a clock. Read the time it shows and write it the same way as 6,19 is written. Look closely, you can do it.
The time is 5,49
